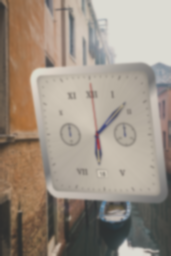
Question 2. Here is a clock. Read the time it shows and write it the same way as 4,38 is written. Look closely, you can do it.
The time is 6,08
